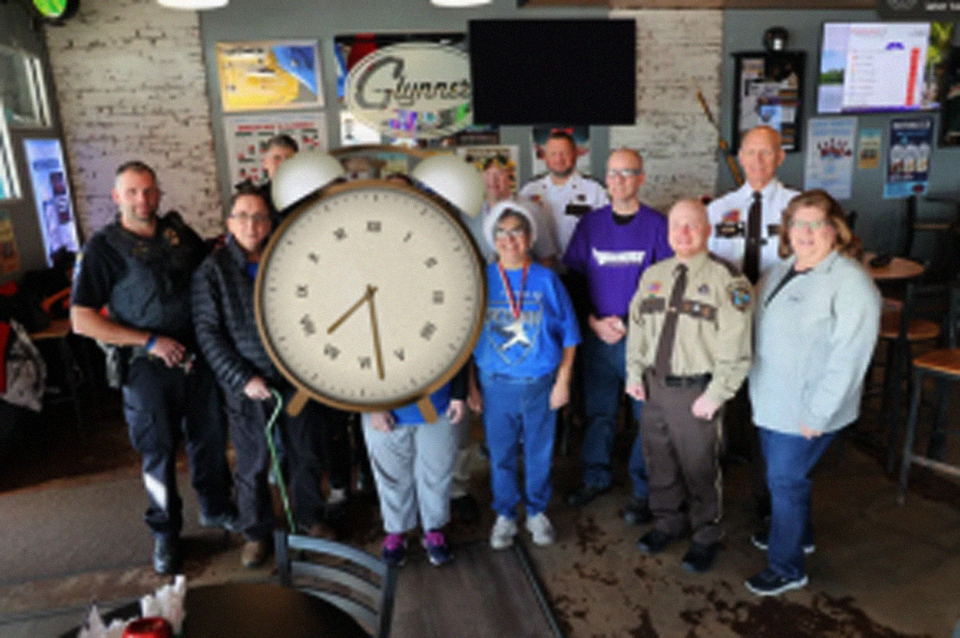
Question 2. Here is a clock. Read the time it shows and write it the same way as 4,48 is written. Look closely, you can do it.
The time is 7,28
